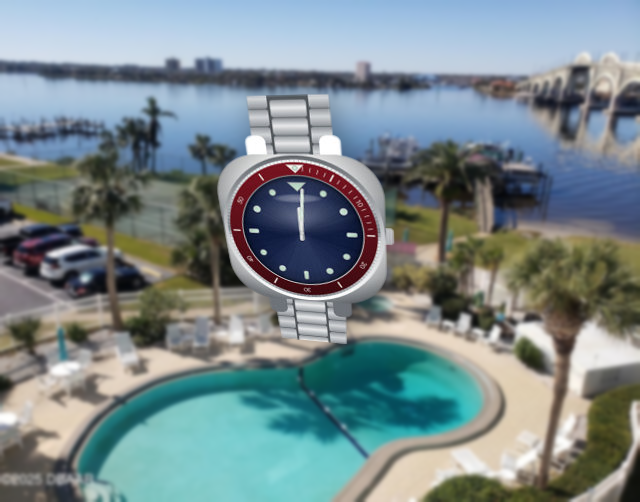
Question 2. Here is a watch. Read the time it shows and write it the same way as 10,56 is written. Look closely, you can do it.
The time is 12,01
